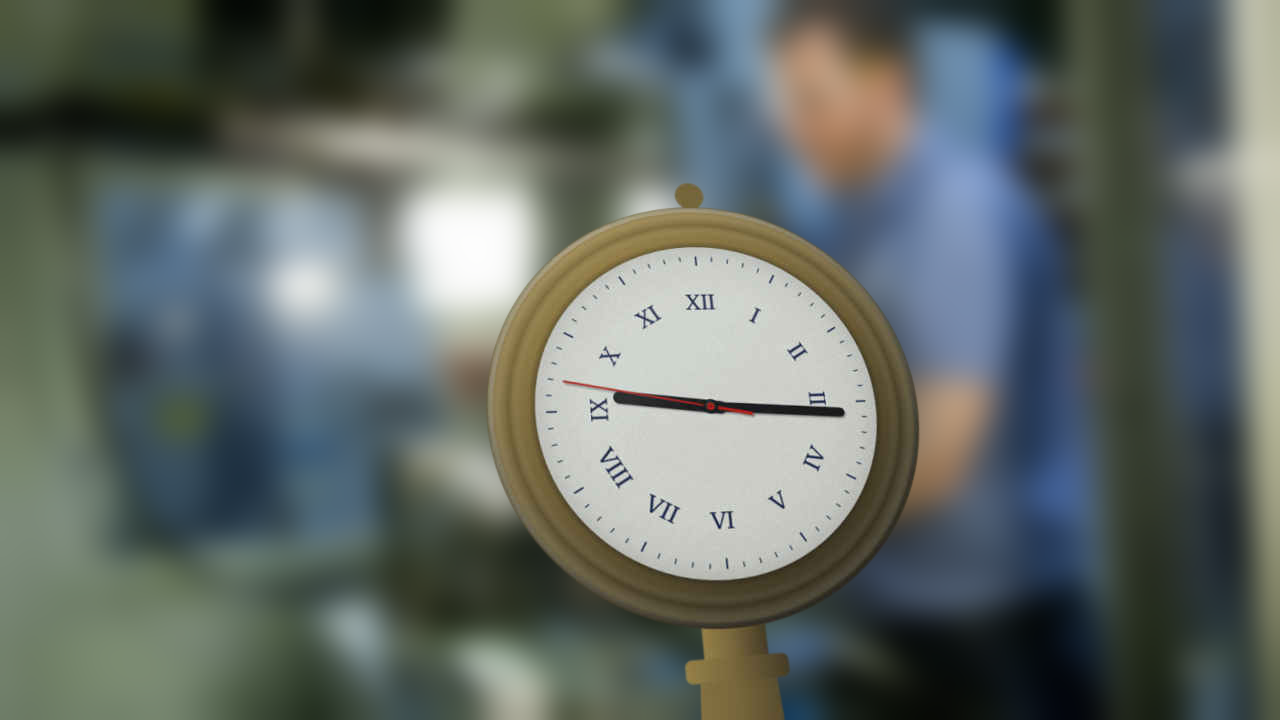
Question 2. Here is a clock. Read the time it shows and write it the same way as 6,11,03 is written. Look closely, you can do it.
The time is 9,15,47
